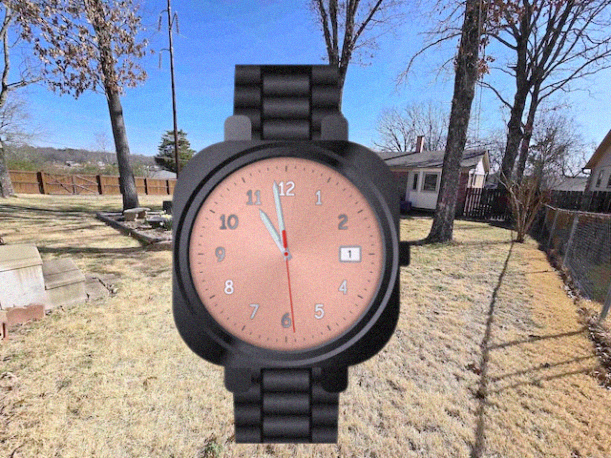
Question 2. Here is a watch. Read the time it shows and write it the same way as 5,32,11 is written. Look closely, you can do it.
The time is 10,58,29
